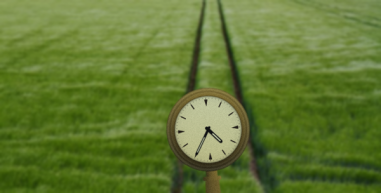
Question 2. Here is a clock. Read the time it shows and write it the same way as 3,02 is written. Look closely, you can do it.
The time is 4,35
